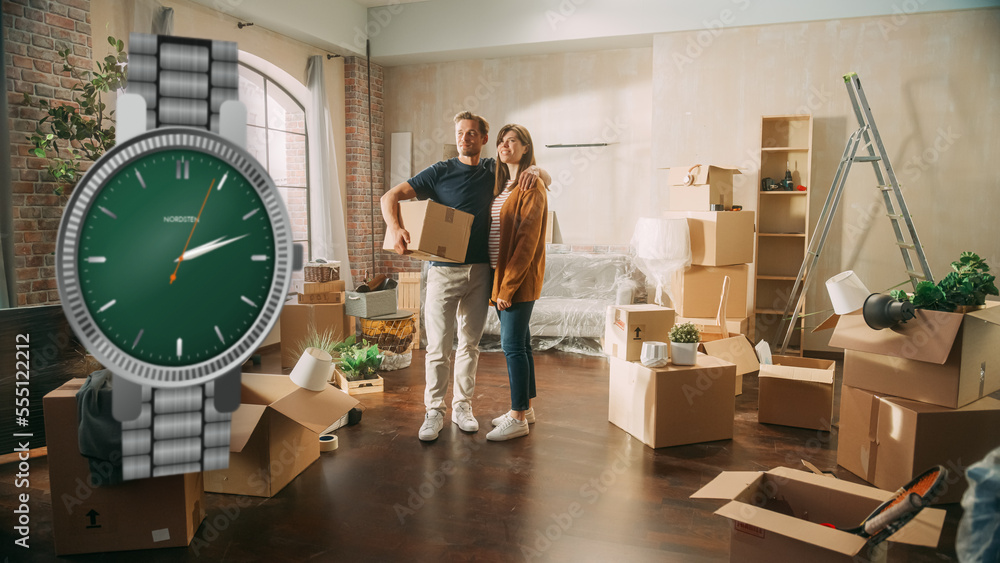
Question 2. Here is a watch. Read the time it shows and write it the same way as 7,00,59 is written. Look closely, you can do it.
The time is 2,12,04
